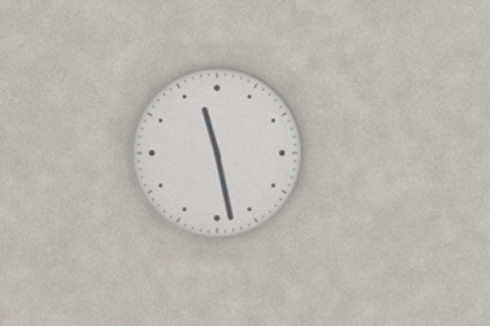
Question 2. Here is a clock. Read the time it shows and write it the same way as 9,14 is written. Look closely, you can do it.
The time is 11,28
